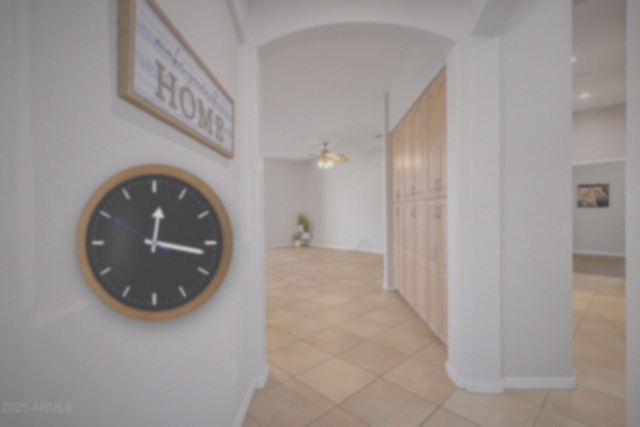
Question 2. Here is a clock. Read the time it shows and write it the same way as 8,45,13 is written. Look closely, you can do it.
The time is 12,16,50
